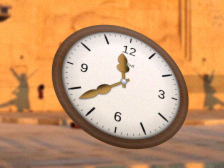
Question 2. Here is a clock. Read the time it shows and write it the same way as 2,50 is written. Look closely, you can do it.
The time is 11,38
